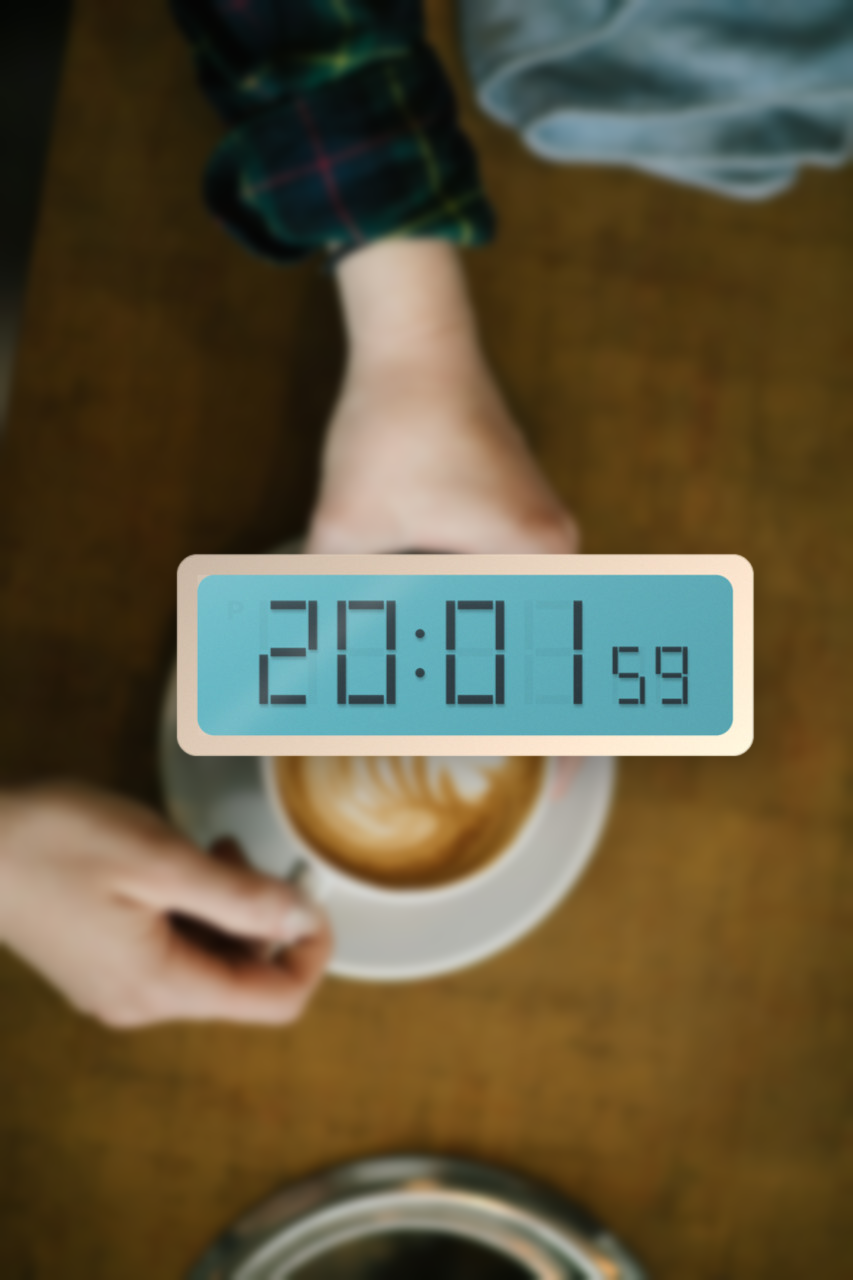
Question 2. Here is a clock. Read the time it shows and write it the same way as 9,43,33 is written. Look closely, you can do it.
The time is 20,01,59
